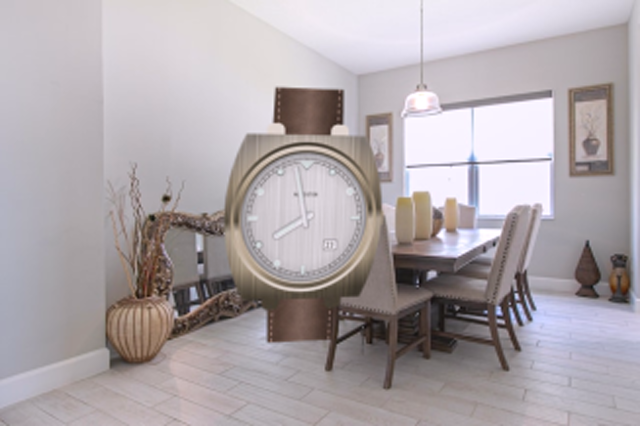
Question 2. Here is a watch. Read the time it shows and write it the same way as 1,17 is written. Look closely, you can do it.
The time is 7,58
